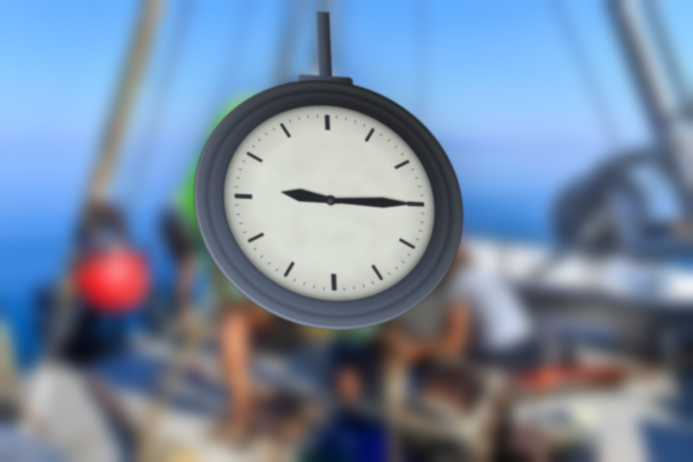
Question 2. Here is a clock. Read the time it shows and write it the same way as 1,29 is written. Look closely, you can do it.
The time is 9,15
